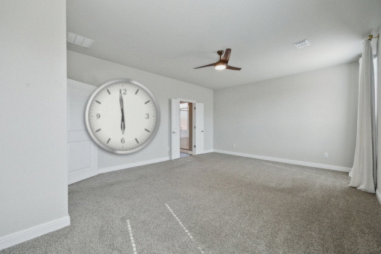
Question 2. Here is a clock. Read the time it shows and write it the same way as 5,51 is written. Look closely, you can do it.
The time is 5,59
